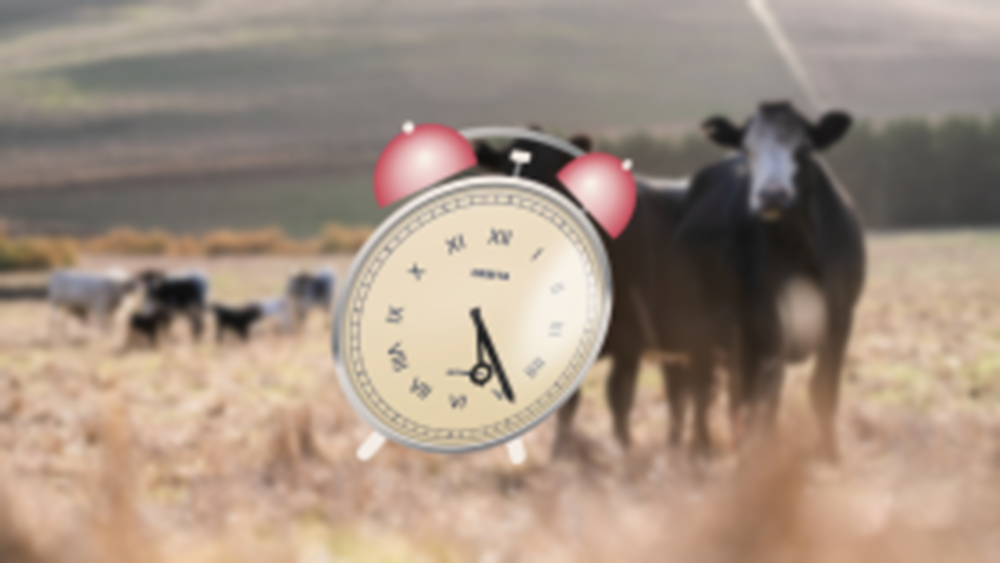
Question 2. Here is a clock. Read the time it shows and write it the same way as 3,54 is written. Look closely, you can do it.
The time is 5,24
